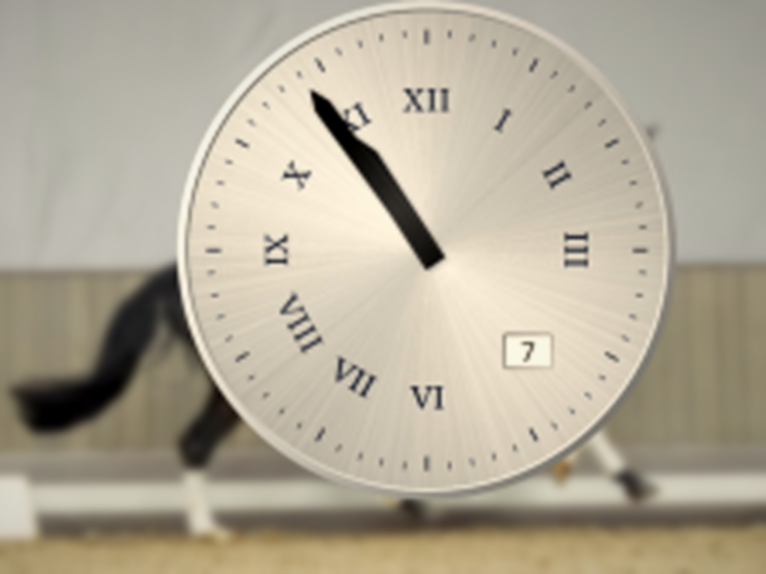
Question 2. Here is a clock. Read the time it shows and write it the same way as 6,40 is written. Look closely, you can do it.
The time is 10,54
